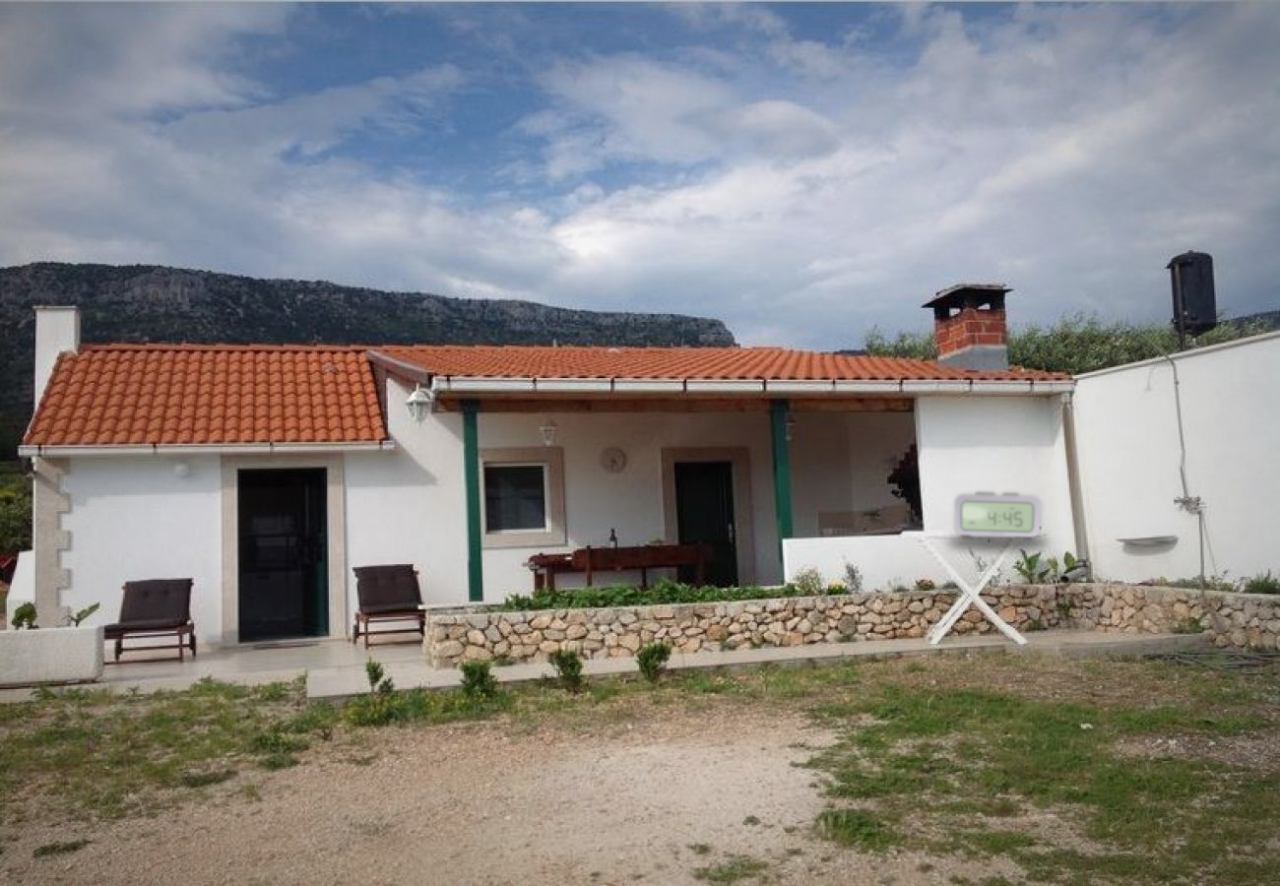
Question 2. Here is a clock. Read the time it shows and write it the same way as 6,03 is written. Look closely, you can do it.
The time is 4,45
